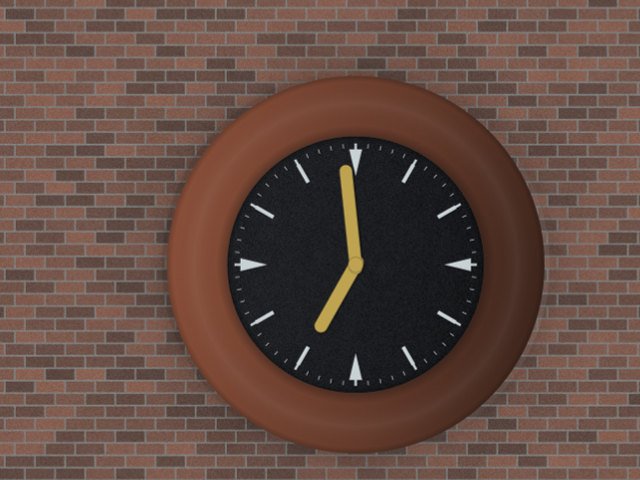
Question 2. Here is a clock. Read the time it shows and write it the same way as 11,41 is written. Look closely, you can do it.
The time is 6,59
